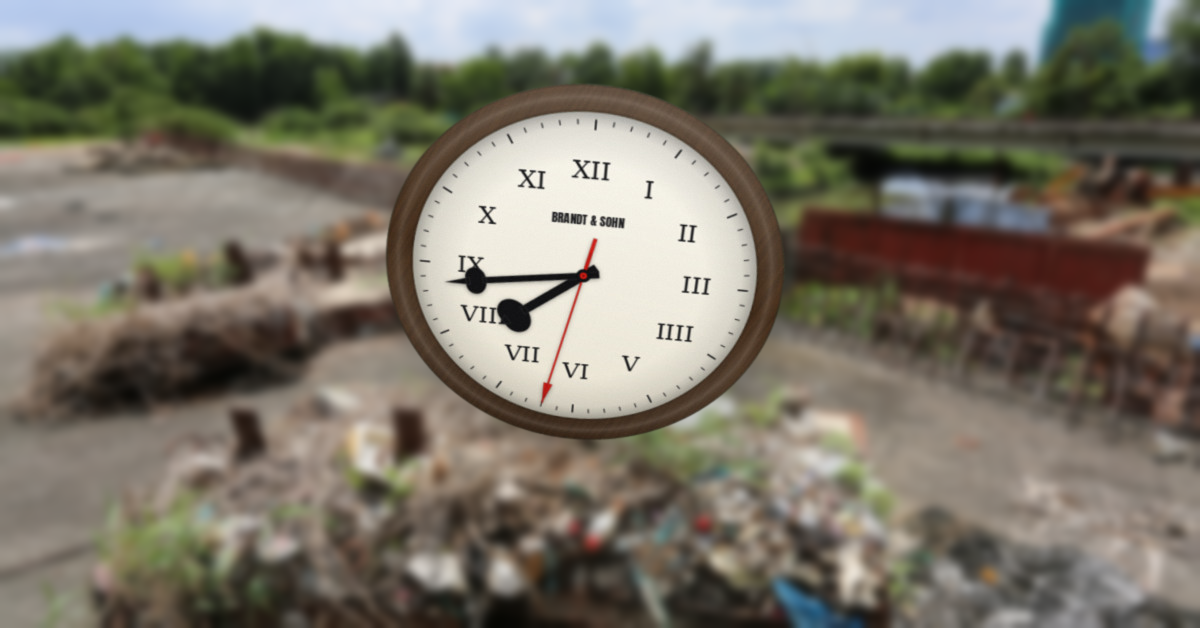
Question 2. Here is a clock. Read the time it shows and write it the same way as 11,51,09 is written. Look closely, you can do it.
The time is 7,43,32
